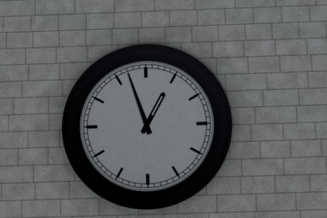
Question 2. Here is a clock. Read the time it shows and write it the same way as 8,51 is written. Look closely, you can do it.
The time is 12,57
